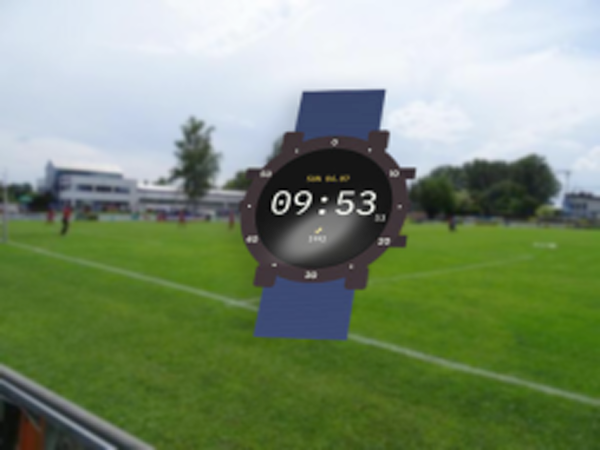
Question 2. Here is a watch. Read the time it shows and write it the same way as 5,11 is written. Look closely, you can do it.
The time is 9,53
